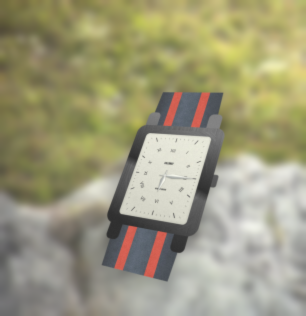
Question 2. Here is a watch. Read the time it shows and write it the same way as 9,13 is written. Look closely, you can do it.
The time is 6,15
